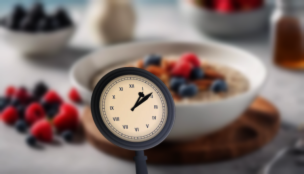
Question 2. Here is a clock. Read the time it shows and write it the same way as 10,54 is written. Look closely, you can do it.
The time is 1,09
